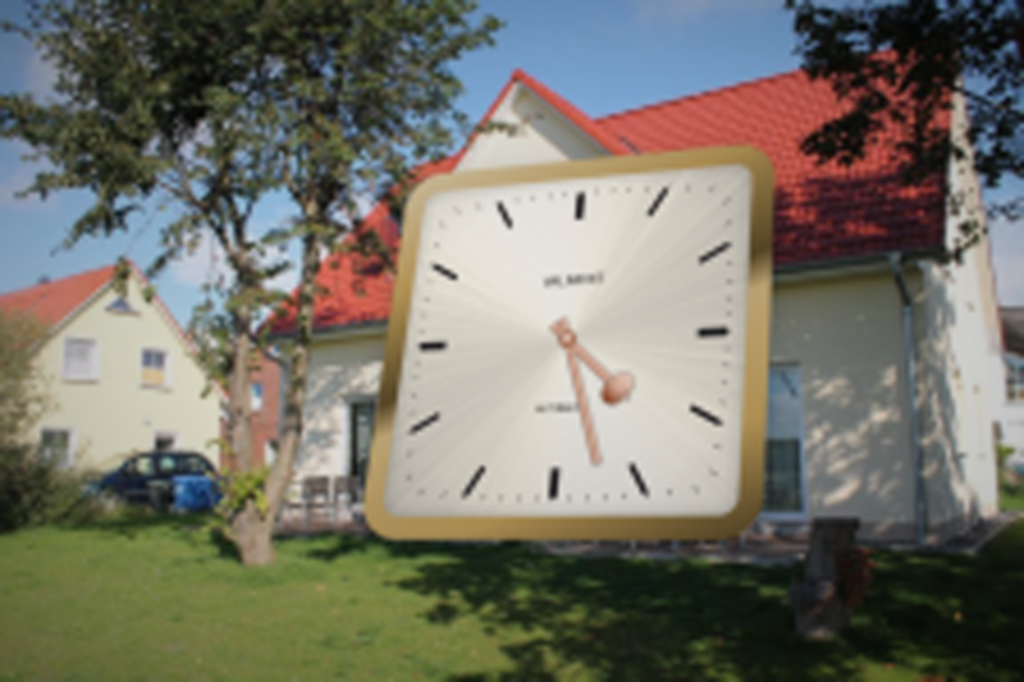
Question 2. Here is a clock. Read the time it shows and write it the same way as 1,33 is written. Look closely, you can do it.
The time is 4,27
